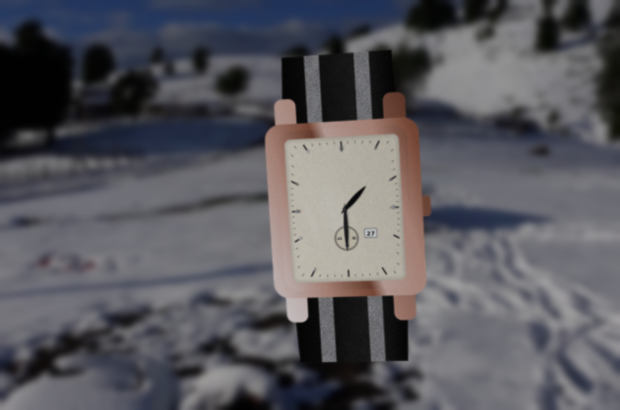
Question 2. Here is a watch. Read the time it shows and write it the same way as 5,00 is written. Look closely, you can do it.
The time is 1,30
